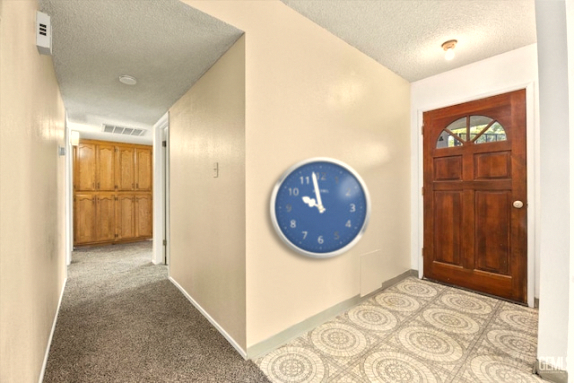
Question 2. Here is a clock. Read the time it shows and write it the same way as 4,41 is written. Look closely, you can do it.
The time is 9,58
